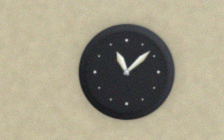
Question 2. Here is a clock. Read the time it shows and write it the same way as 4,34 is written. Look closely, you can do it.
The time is 11,08
